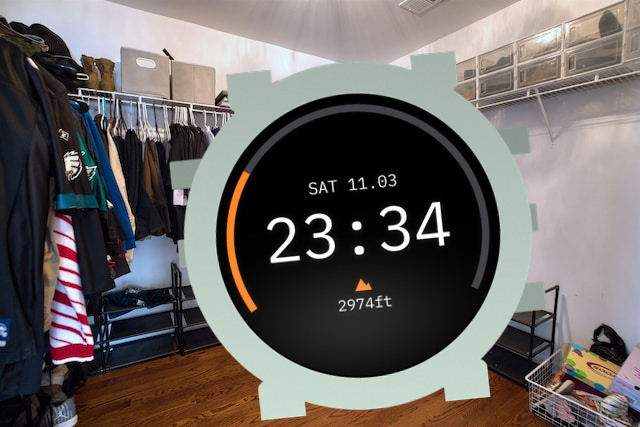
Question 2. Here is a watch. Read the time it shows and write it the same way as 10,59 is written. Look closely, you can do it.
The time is 23,34
